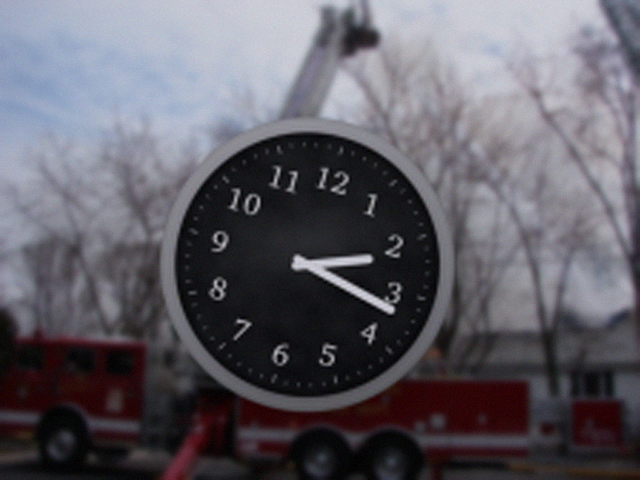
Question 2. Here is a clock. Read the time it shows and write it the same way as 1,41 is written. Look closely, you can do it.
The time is 2,17
